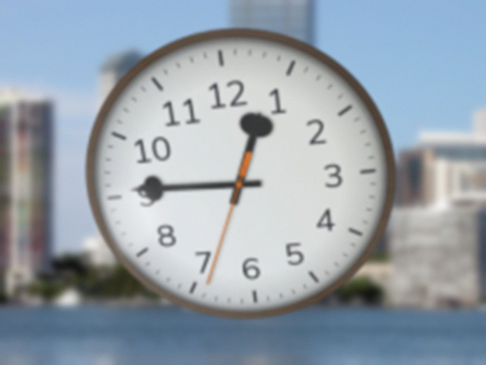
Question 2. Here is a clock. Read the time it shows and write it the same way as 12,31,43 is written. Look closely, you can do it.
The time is 12,45,34
